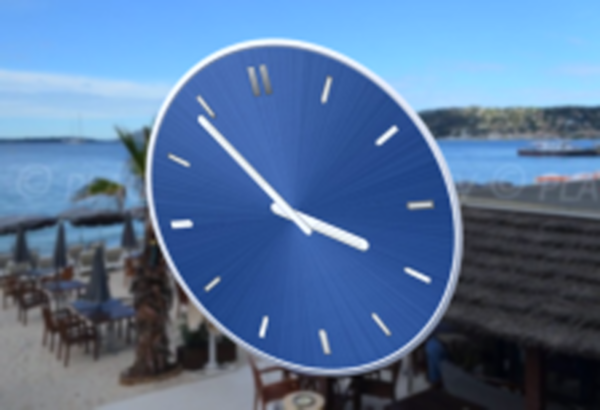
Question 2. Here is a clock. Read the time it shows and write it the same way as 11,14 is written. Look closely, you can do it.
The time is 3,54
